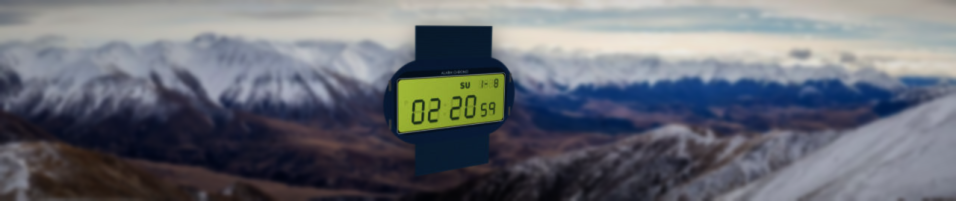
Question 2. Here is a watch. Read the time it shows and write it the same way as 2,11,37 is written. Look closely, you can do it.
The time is 2,20,59
